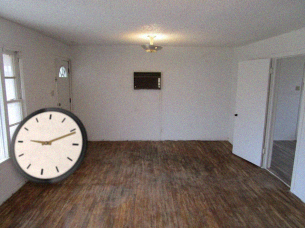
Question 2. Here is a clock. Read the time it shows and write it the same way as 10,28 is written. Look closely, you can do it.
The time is 9,11
